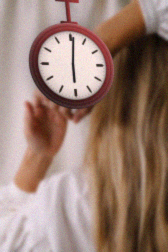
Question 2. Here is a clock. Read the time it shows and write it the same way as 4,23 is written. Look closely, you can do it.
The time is 6,01
